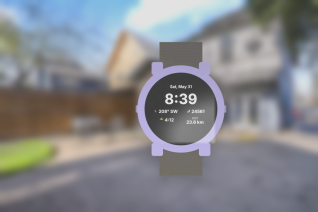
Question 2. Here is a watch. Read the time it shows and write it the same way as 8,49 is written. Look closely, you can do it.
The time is 8,39
